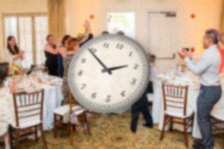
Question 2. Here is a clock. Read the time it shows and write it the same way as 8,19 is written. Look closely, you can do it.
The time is 1,49
